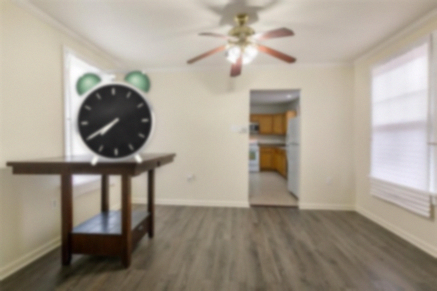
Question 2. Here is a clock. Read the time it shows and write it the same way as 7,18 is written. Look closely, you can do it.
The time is 7,40
